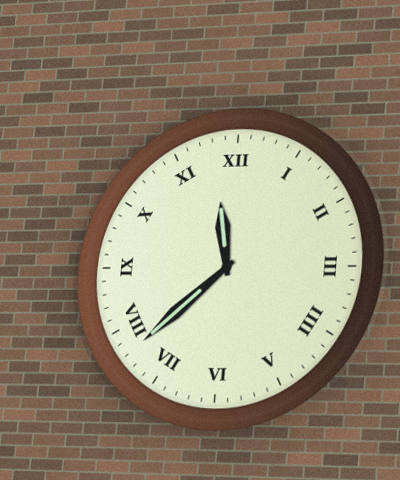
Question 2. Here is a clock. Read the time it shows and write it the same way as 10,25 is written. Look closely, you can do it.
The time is 11,38
